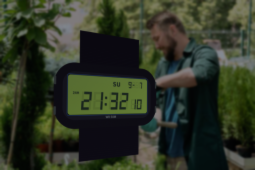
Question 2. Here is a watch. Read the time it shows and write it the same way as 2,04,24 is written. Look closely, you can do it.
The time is 21,32,10
